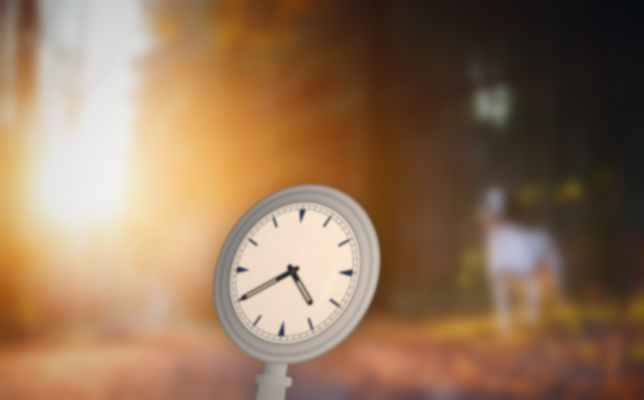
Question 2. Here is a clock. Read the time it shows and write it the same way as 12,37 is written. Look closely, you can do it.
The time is 4,40
